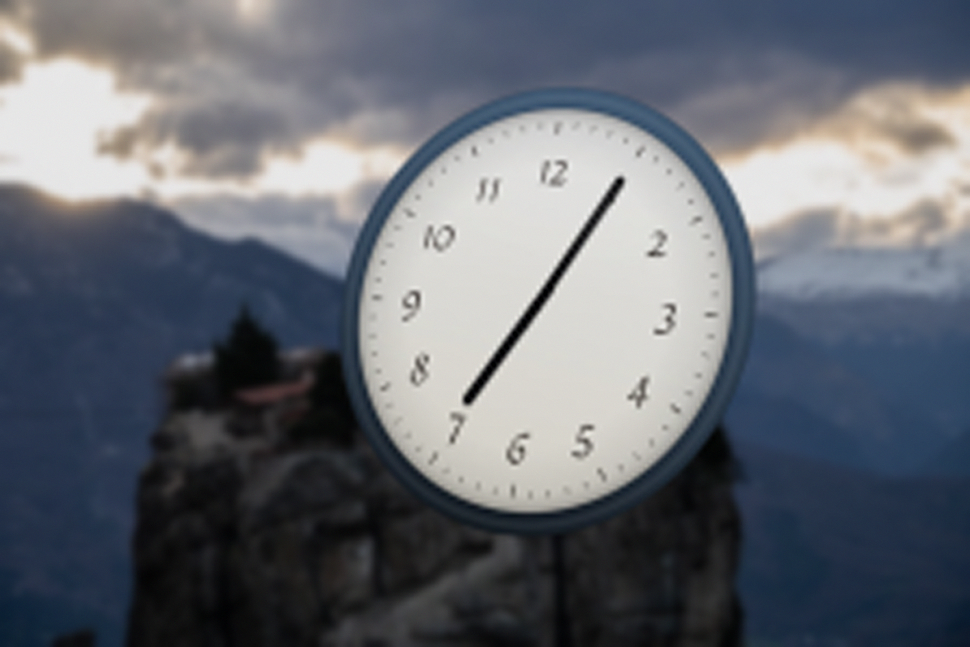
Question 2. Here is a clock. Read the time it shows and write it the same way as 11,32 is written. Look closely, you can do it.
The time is 7,05
